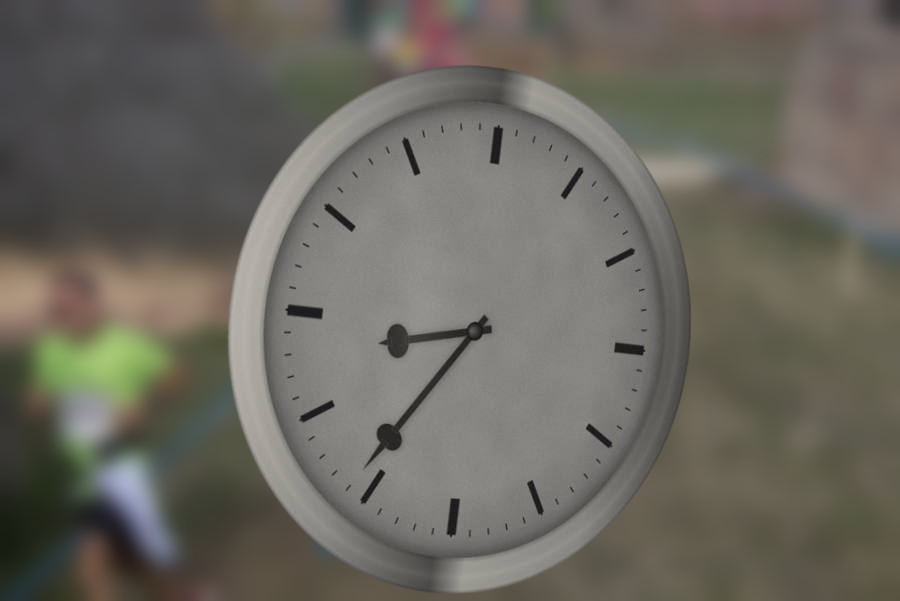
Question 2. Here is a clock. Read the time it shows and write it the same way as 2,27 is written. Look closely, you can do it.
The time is 8,36
